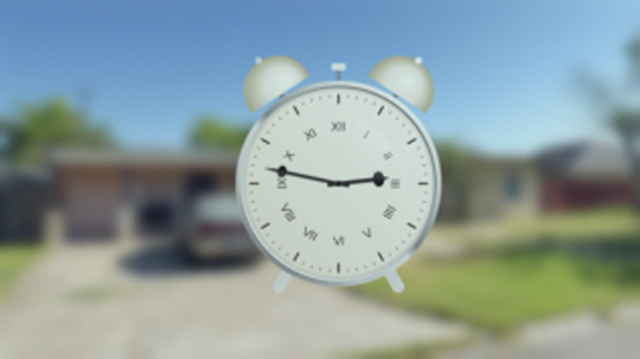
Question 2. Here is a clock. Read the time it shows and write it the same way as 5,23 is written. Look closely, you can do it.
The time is 2,47
